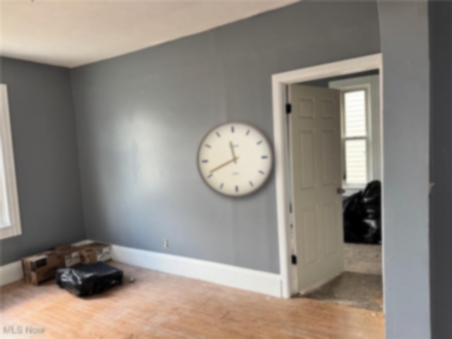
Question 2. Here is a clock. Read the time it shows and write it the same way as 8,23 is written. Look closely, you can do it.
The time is 11,41
